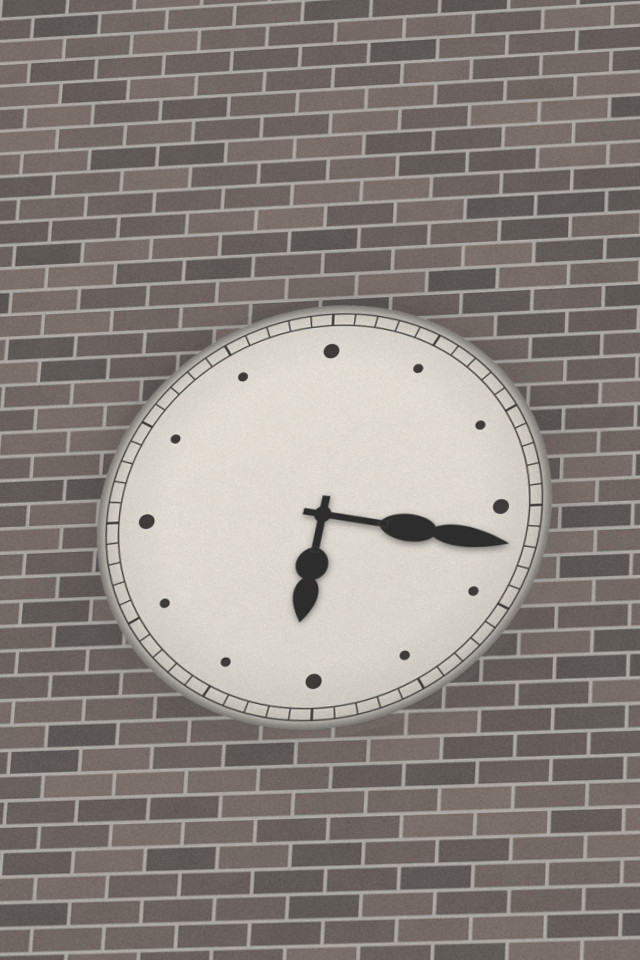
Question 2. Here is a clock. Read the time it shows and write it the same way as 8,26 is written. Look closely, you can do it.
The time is 6,17
